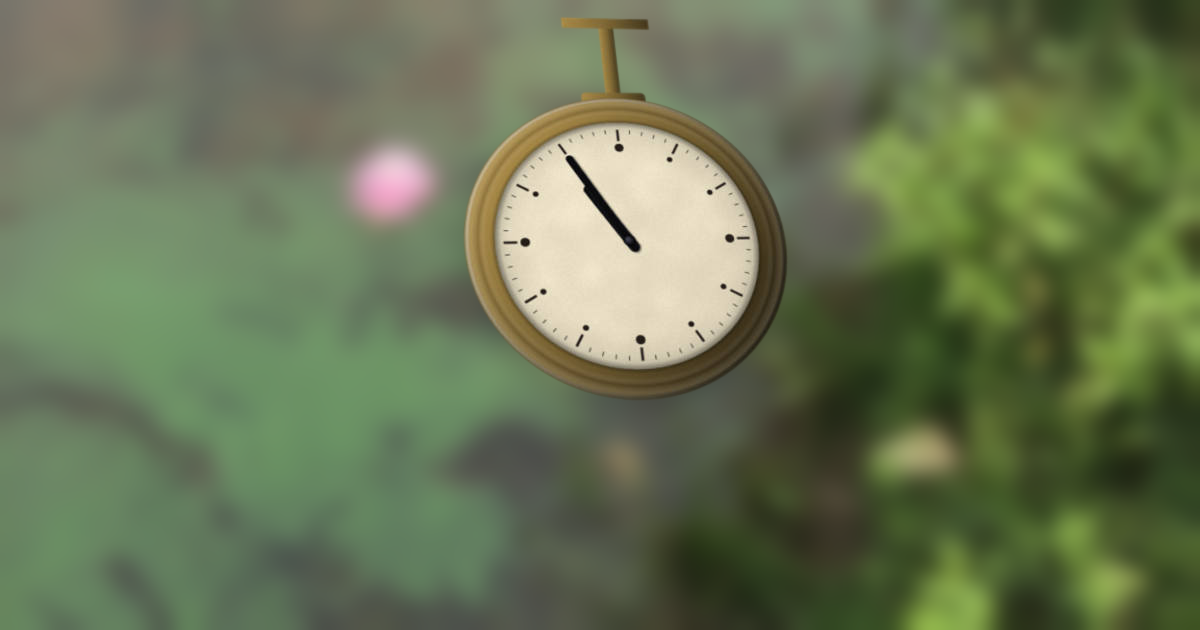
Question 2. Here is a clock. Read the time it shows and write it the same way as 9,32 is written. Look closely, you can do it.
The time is 10,55
